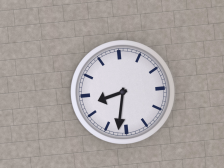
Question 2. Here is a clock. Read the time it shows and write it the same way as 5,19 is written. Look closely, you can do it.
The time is 8,32
